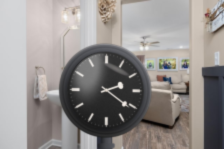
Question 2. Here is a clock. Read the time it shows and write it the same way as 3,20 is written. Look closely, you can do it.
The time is 2,21
